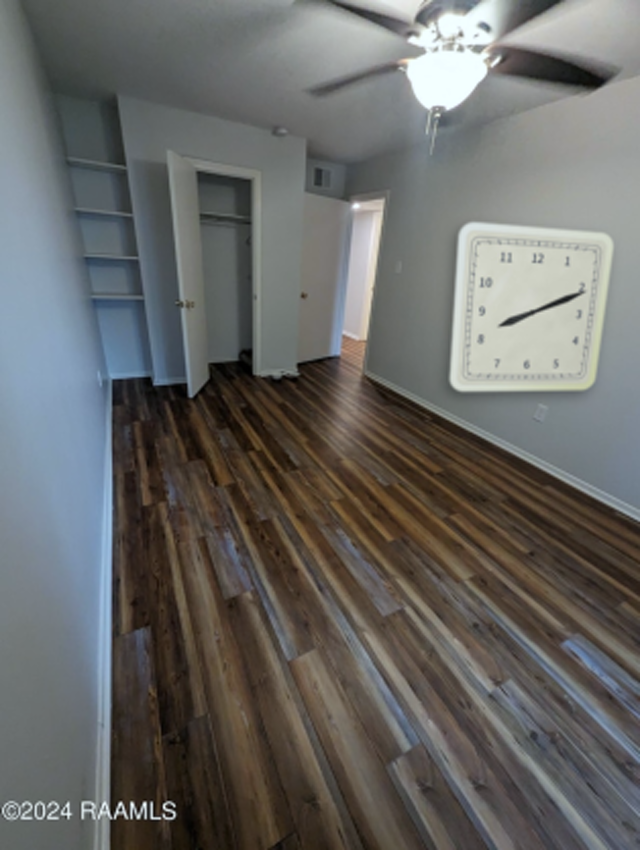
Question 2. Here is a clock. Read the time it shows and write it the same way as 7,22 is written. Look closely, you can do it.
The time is 8,11
